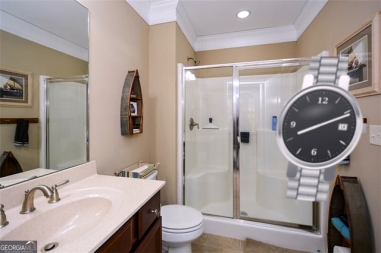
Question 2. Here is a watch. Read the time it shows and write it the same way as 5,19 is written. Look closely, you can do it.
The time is 8,11
